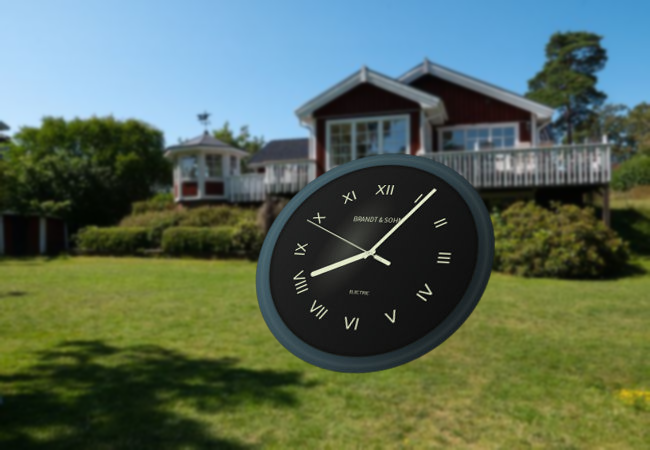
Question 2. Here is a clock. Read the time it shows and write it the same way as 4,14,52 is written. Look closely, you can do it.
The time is 8,05,49
